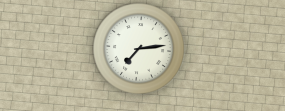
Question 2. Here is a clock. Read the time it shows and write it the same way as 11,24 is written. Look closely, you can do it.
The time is 7,13
